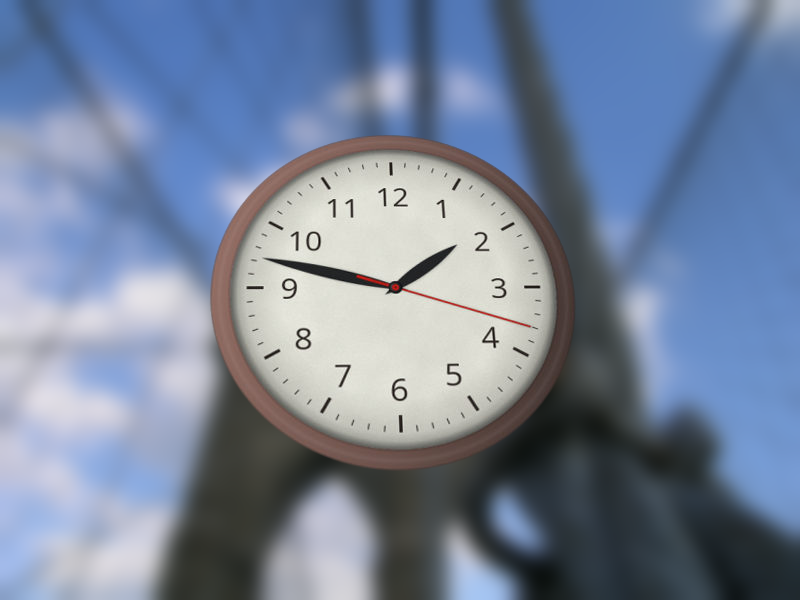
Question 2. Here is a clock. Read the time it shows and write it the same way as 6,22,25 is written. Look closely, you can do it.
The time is 1,47,18
